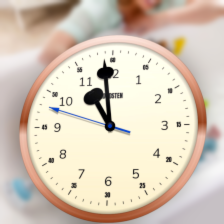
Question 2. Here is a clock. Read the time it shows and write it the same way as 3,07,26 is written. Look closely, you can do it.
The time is 10,58,48
